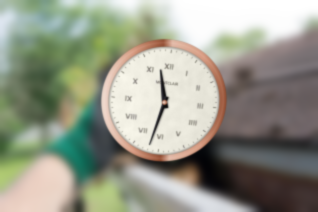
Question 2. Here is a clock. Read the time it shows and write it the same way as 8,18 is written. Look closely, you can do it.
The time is 11,32
